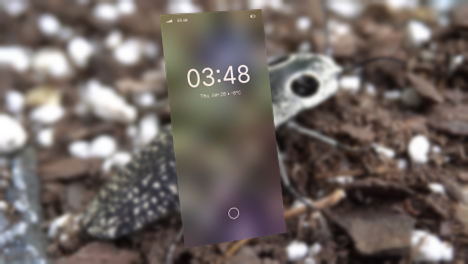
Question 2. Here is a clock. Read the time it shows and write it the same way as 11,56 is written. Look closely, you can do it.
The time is 3,48
